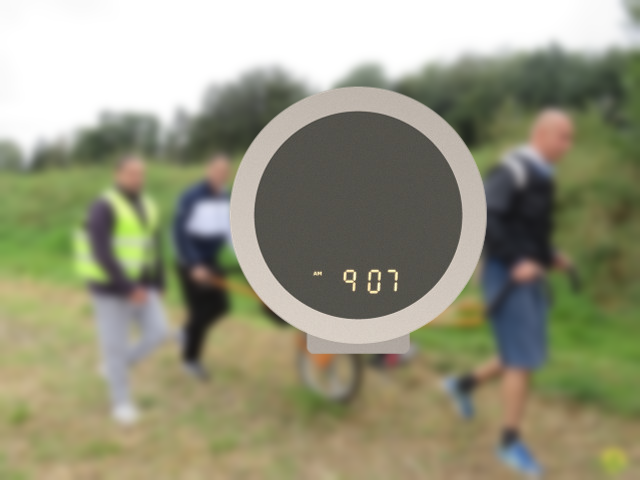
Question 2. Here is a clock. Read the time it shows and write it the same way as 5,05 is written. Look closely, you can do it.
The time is 9,07
